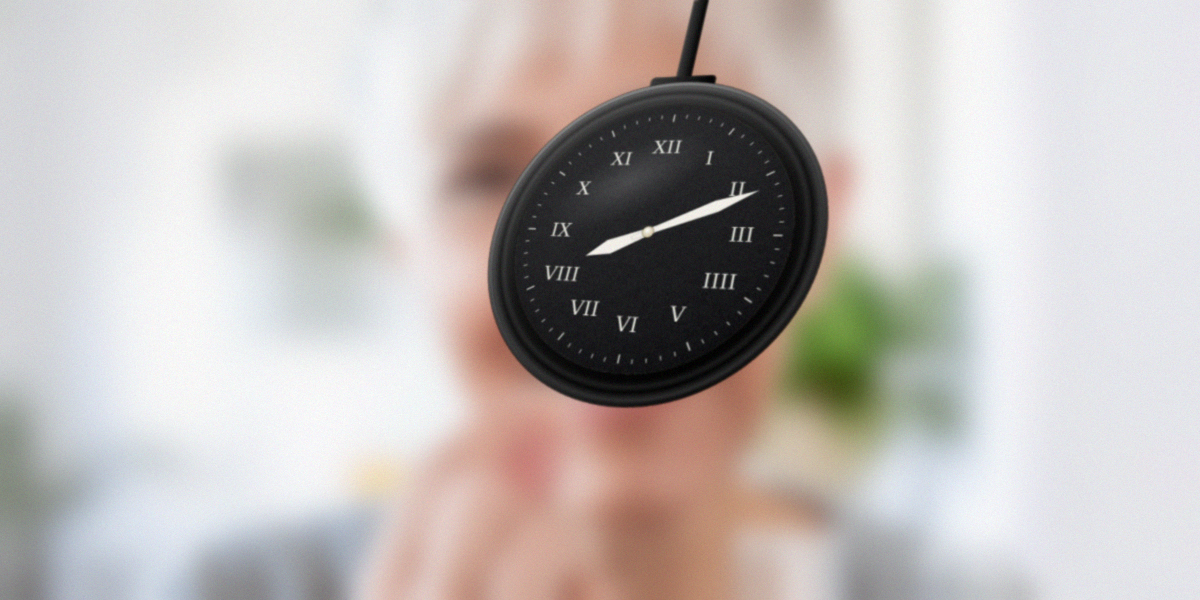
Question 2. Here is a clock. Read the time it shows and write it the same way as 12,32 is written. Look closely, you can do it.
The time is 8,11
